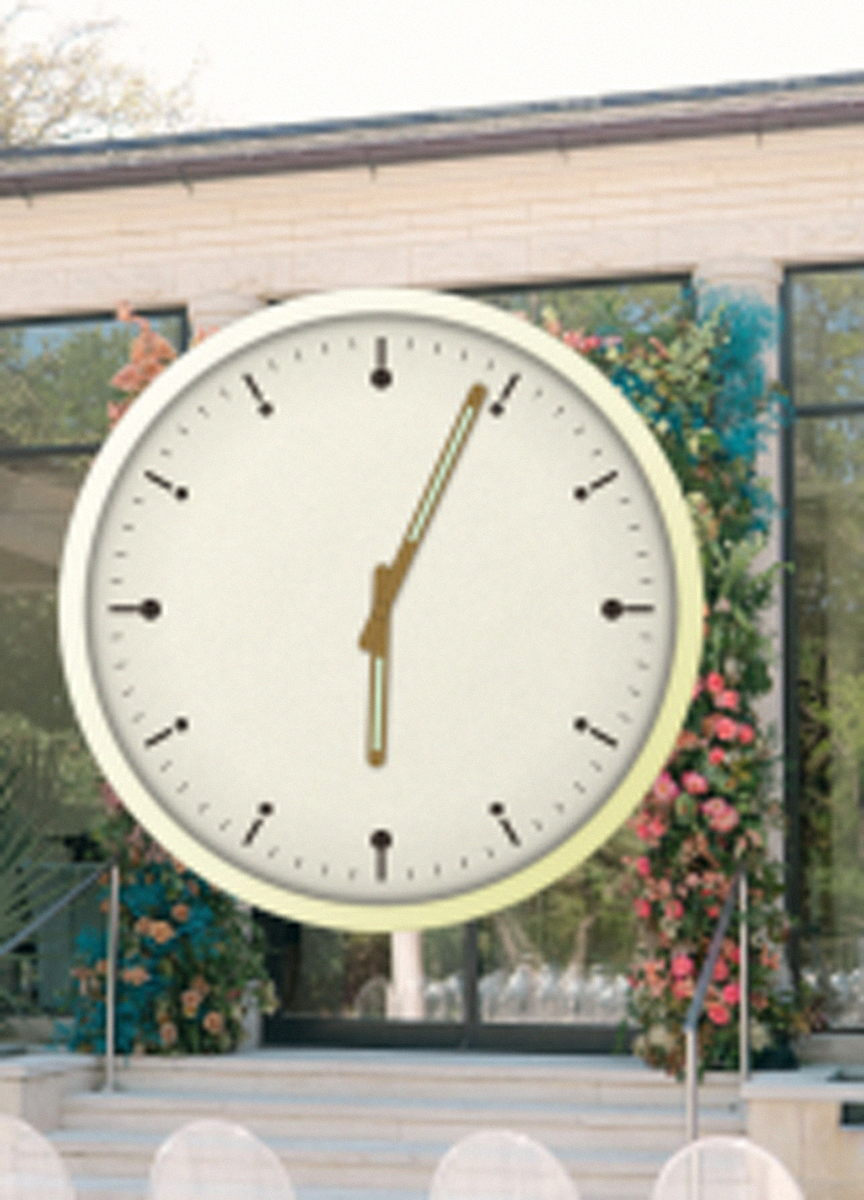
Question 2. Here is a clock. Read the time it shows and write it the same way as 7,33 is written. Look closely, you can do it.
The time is 6,04
